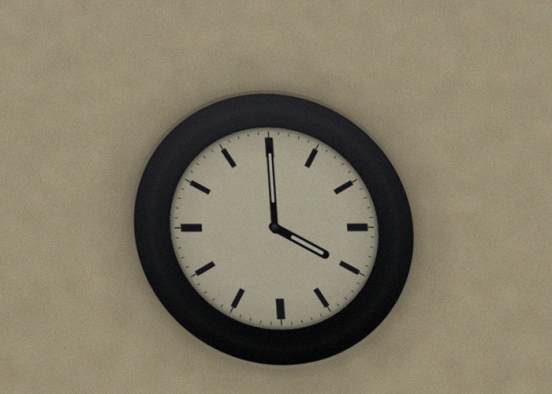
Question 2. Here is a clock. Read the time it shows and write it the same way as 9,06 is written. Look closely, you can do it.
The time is 4,00
